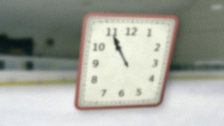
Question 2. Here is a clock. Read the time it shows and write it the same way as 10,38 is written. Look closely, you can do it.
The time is 10,55
